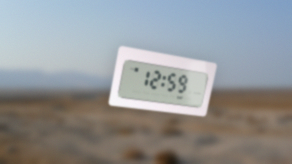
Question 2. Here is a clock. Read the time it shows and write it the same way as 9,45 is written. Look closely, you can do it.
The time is 12,59
